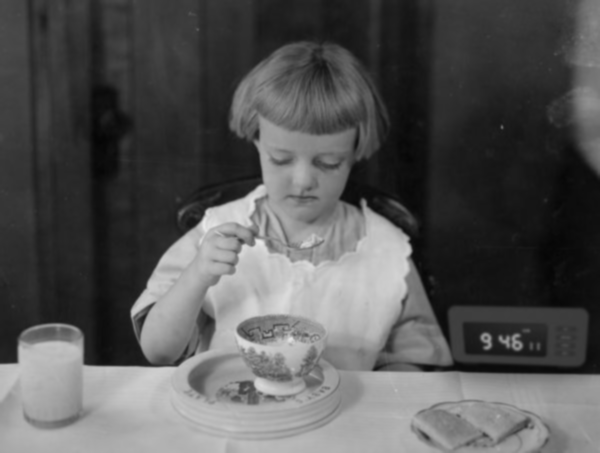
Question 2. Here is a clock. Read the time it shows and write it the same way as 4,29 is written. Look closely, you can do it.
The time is 9,46
